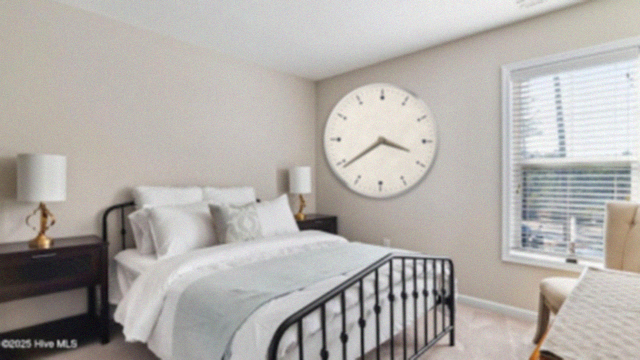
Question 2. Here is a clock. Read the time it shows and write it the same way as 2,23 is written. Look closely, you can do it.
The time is 3,39
